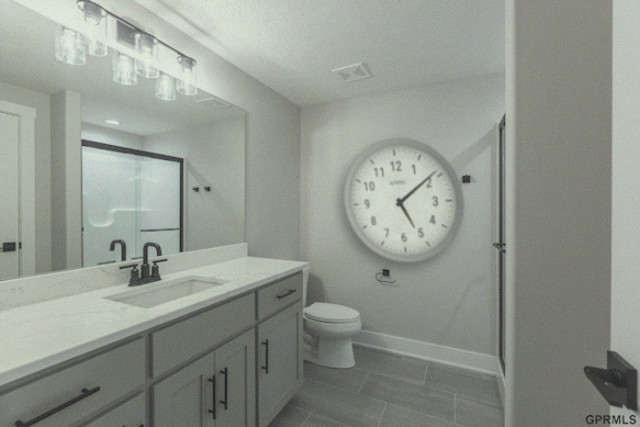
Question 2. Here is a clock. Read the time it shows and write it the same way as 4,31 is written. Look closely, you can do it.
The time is 5,09
